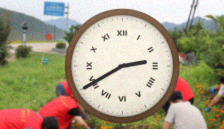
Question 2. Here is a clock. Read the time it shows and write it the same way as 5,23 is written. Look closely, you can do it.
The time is 2,40
